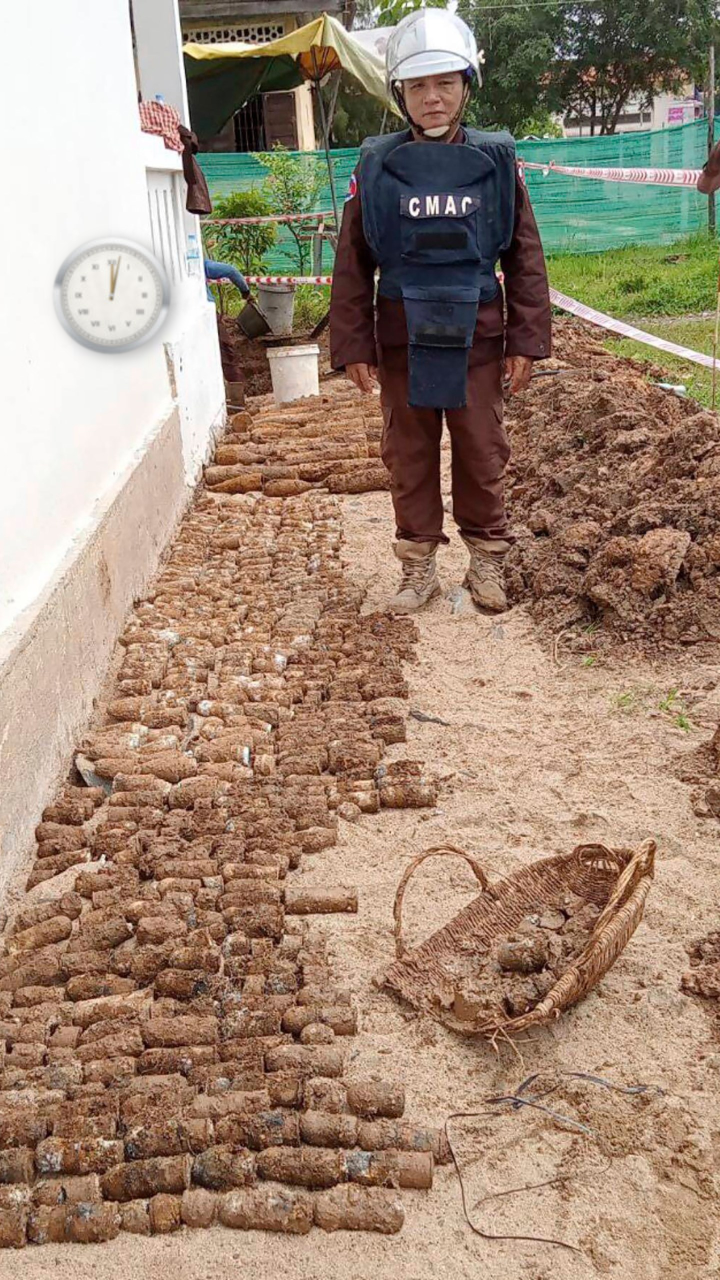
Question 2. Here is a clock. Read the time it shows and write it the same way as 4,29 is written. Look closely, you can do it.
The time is 12,02
